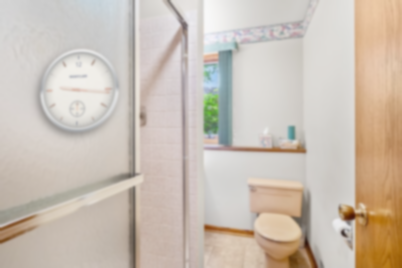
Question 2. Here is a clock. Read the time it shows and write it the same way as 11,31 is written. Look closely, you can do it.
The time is 9,16
